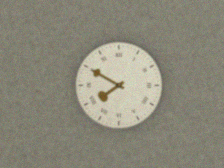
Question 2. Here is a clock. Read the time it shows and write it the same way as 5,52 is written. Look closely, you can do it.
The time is 7,50
